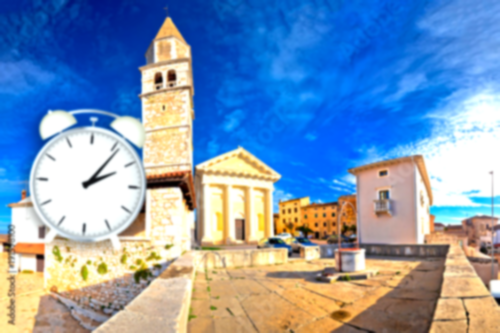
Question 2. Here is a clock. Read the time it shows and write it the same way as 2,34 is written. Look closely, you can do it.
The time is 2,06
